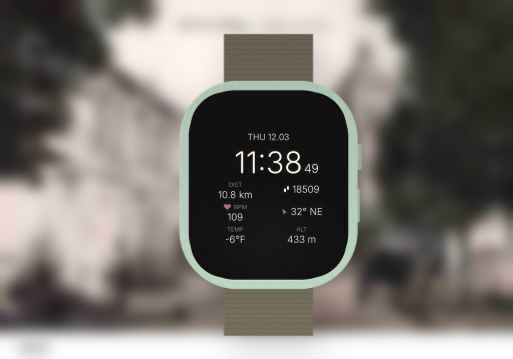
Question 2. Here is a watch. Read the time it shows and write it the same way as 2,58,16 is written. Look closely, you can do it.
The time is 11,38,49
